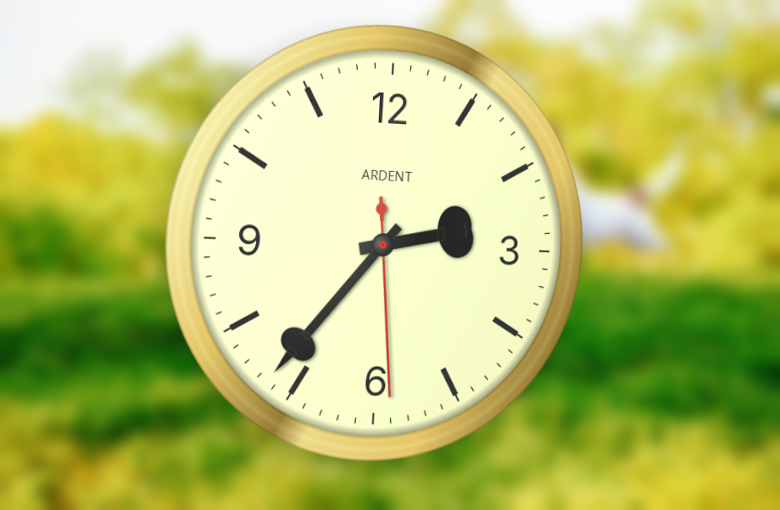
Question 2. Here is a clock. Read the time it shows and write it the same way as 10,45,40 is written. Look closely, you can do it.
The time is 2,36,29
